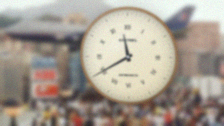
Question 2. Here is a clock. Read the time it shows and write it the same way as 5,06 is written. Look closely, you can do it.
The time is 11,40
